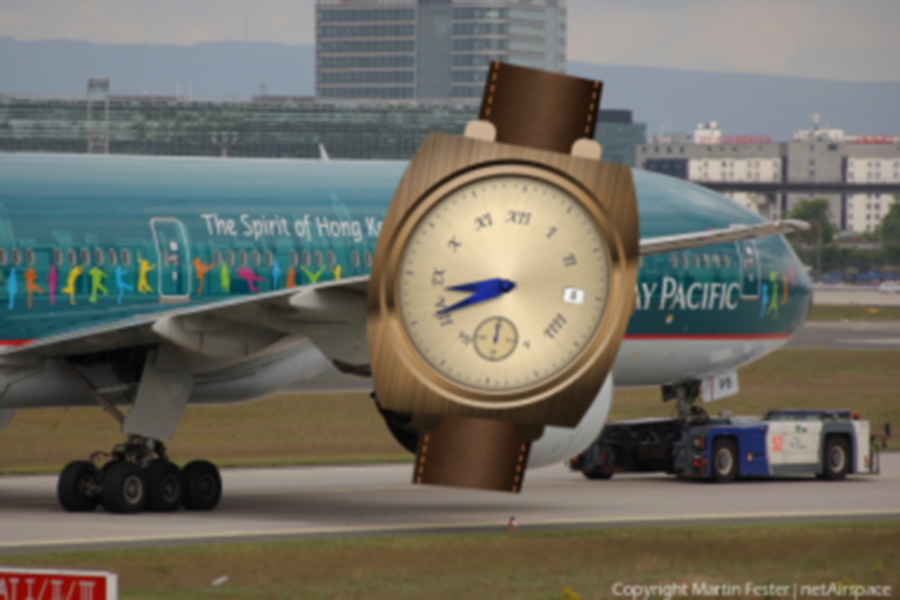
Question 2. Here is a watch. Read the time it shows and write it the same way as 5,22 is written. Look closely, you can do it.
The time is 8,40
